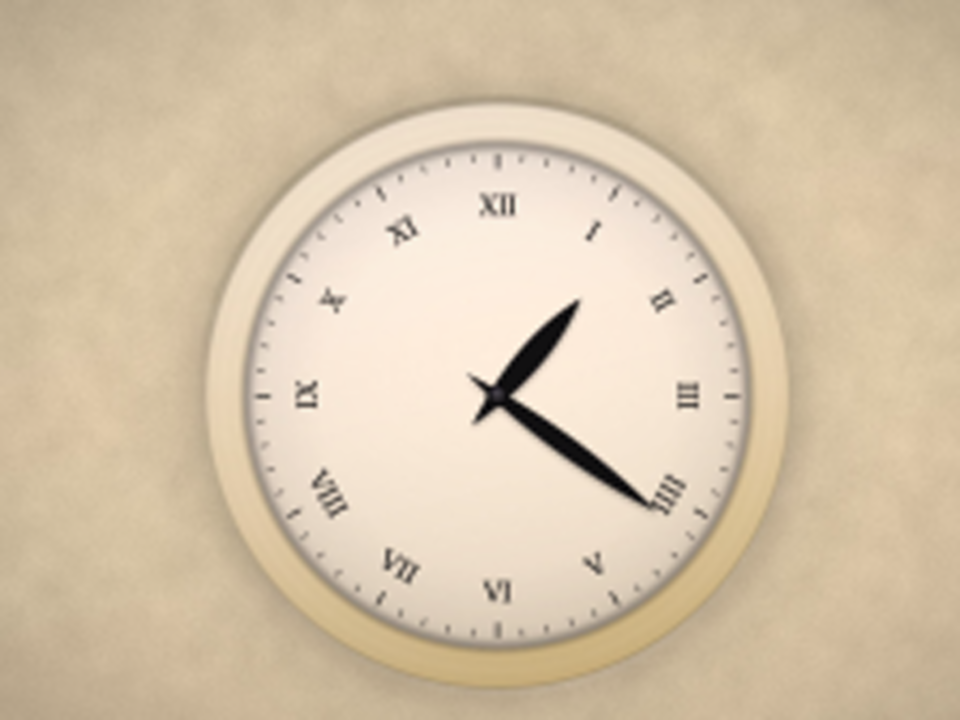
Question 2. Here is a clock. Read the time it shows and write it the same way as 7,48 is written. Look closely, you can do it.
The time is 1,21
